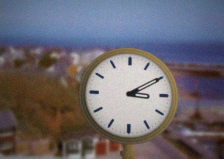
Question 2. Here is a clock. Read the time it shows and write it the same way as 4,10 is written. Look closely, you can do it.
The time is 3,10
